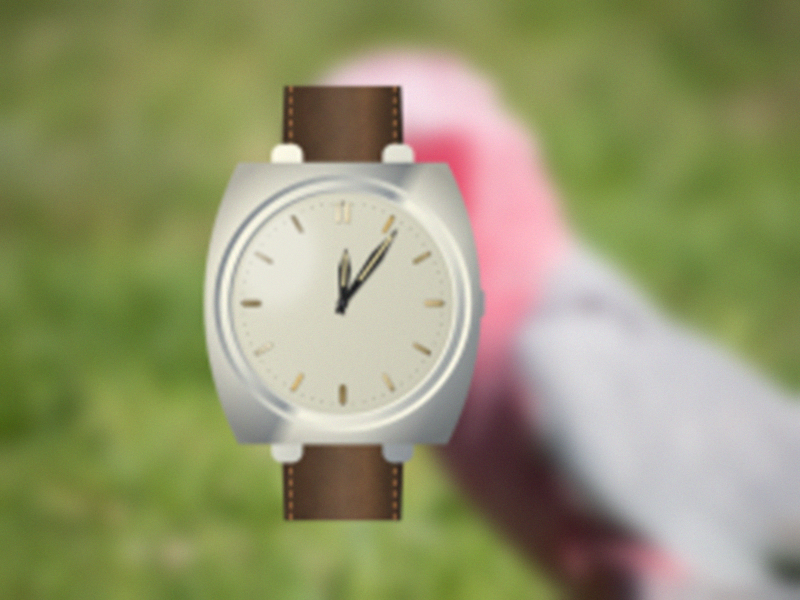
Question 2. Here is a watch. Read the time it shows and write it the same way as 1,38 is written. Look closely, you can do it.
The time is 12,06
